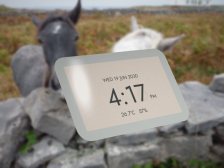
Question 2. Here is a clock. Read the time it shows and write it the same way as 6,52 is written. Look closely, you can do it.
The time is 4,17
